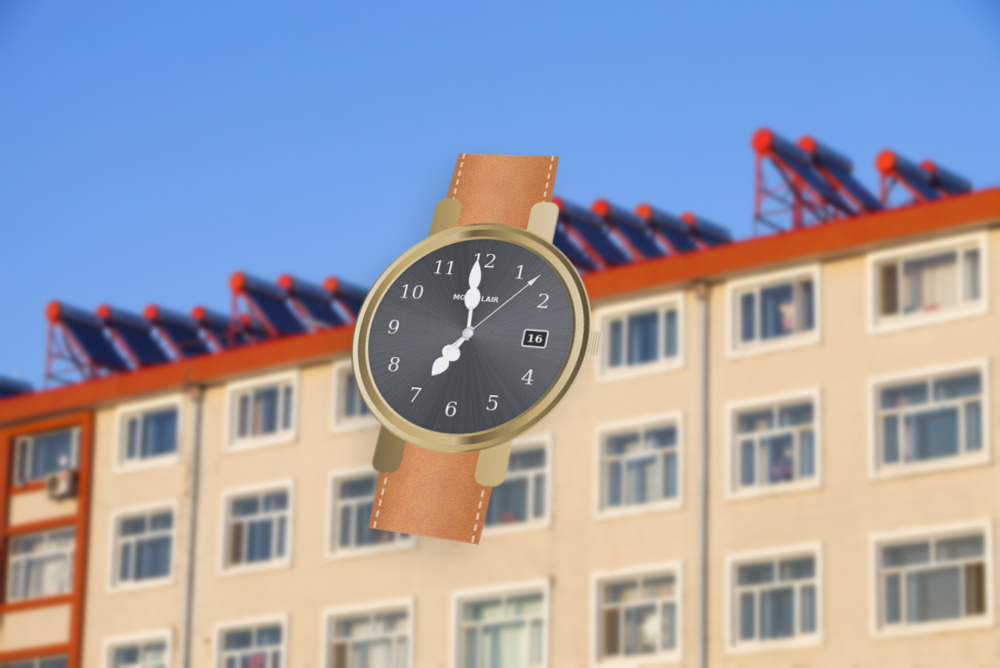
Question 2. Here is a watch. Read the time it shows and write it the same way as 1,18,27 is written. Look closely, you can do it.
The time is 6,59,07
